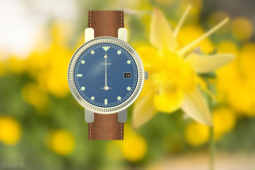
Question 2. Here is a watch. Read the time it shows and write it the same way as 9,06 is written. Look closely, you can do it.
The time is 6,00
